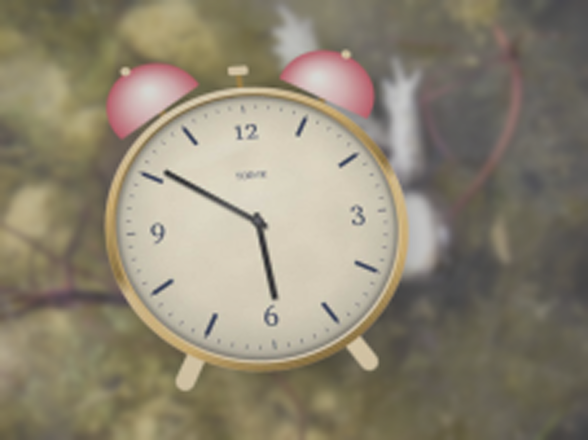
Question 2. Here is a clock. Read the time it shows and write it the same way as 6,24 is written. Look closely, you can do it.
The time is 5,51
